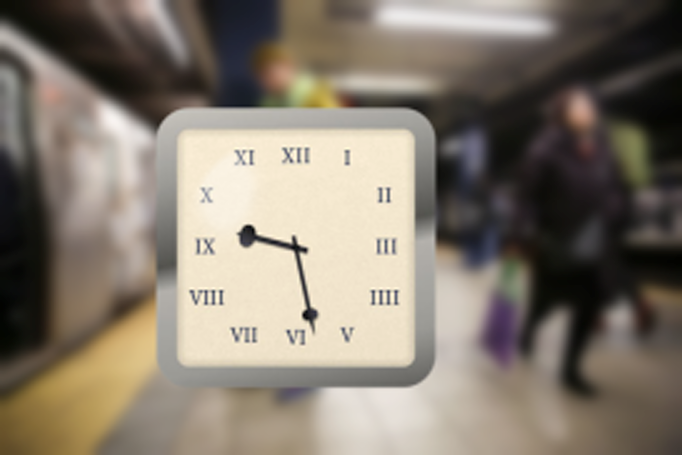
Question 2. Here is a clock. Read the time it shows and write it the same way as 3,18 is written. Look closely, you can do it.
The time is 9,28
